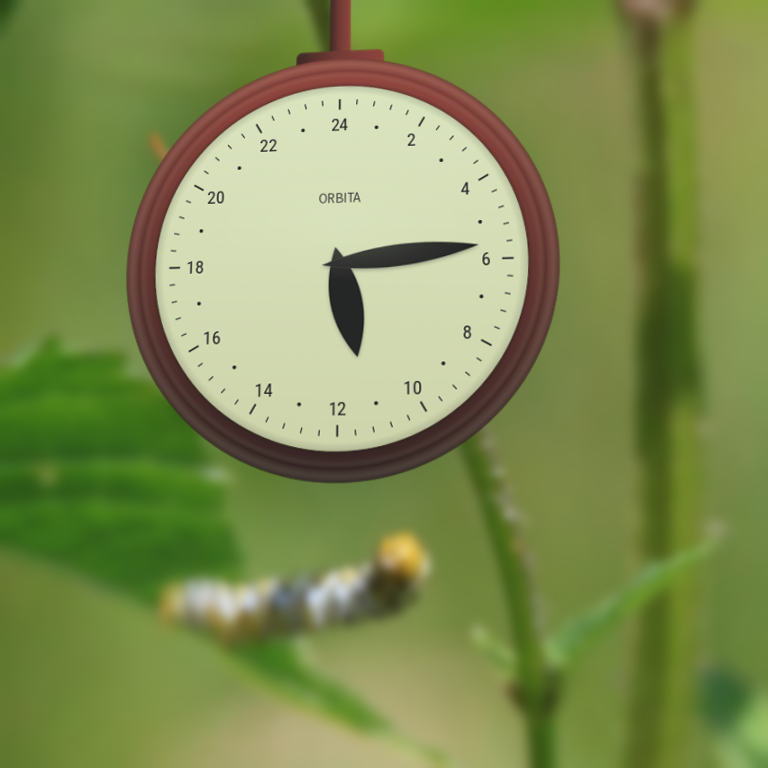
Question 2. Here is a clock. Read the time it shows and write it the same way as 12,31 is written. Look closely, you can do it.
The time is 11,14
